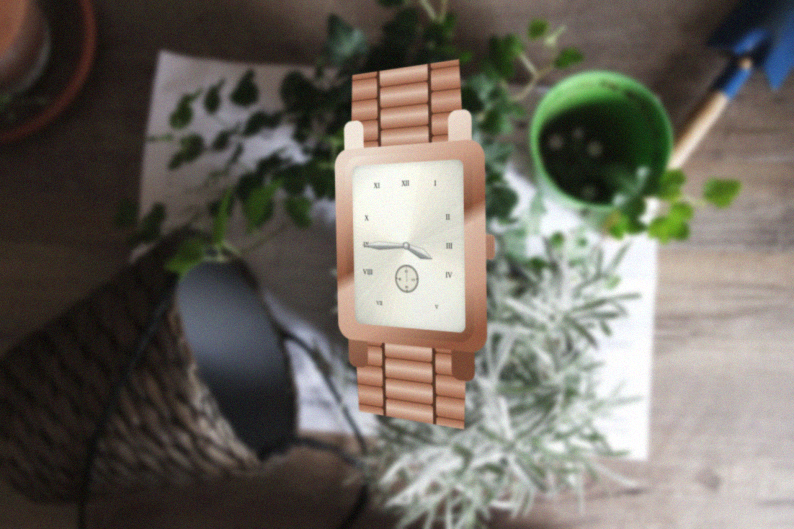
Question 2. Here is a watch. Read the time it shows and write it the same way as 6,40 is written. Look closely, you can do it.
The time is 3,45
